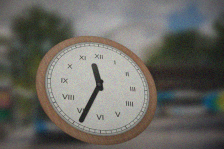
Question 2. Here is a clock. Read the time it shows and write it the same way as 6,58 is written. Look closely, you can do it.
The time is 11,34
